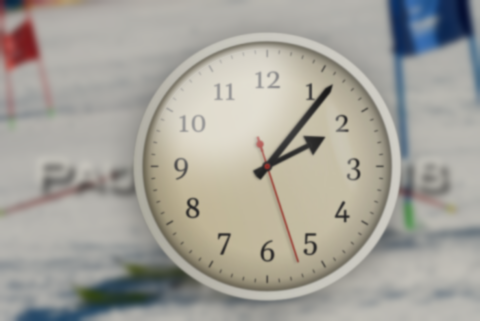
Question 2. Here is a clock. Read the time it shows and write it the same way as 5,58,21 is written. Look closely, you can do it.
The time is 2,06,27
